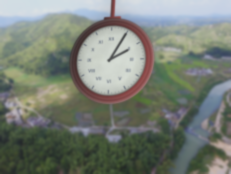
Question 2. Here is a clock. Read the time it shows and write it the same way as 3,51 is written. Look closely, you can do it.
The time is 2,05
